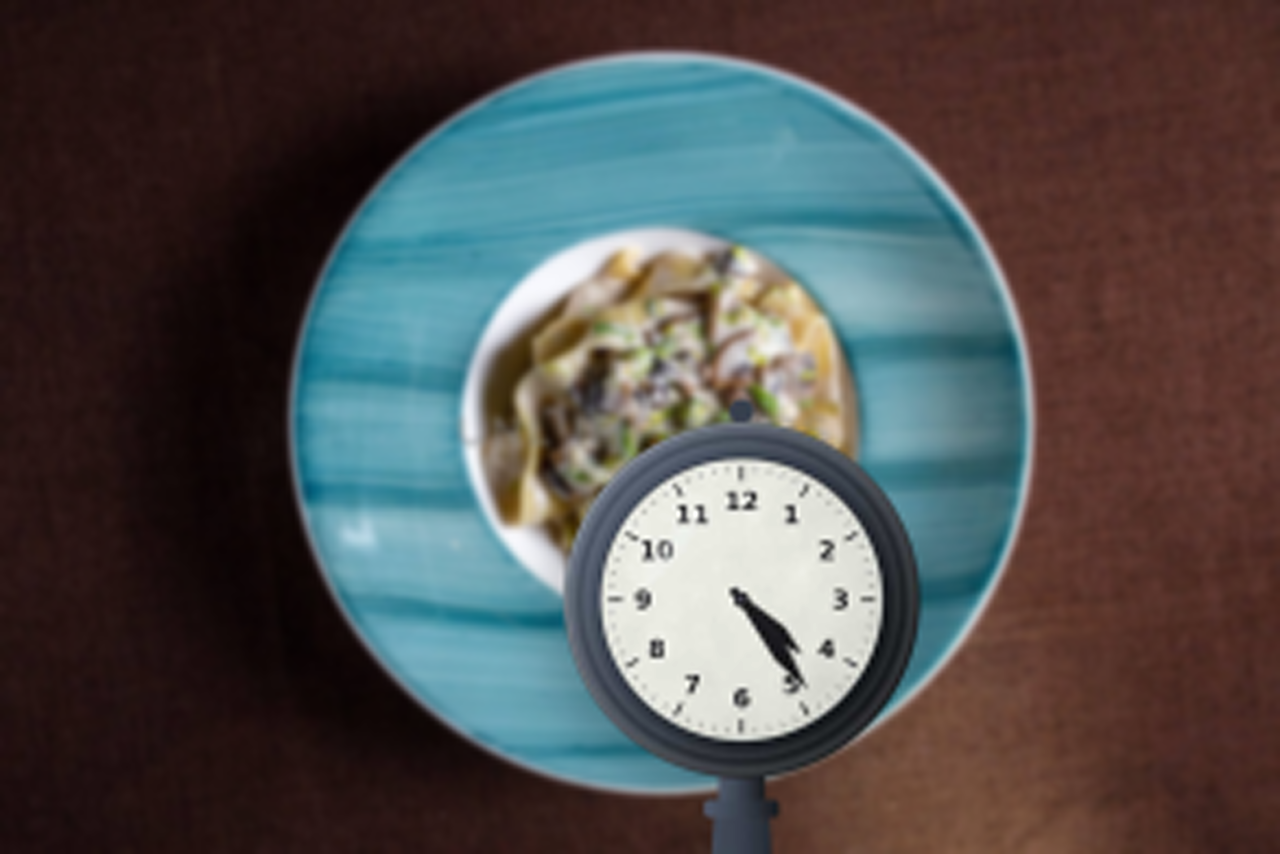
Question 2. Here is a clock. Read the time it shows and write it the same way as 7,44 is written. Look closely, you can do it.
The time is 4,24
